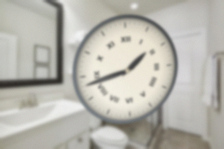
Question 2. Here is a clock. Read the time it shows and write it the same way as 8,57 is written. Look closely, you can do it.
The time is 1,43
